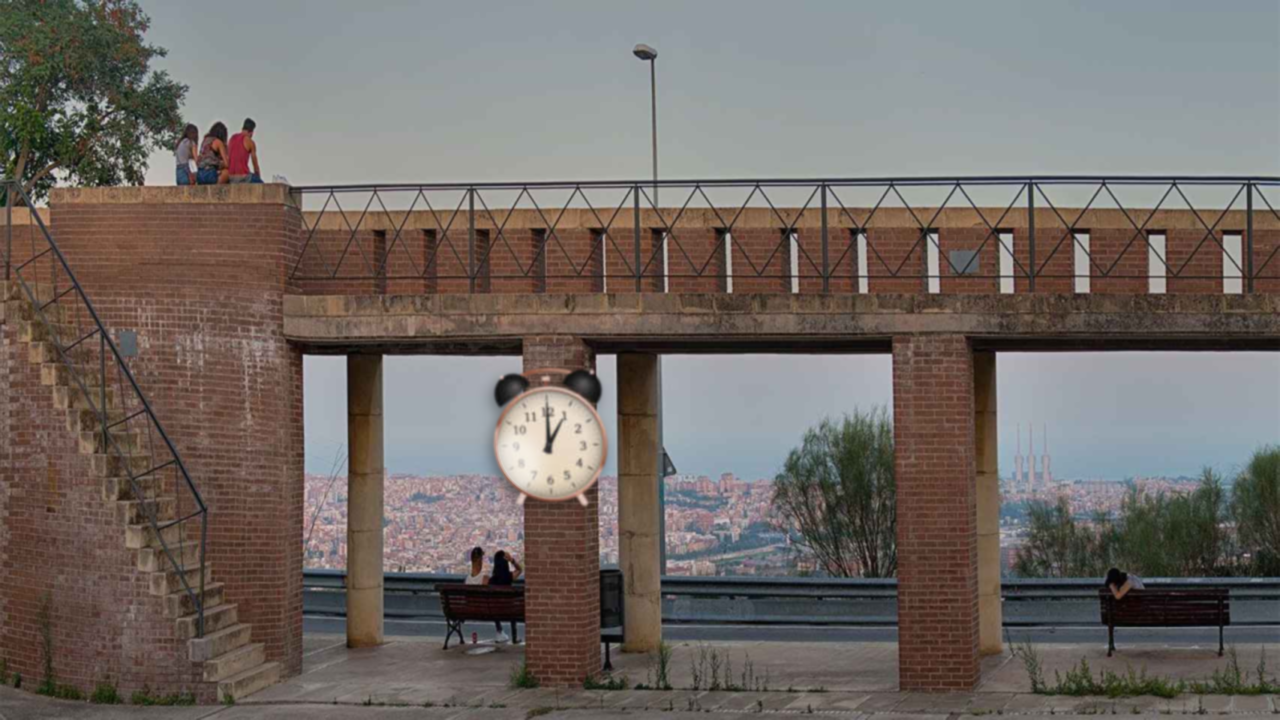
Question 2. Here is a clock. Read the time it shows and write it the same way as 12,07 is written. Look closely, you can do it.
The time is 1,00
